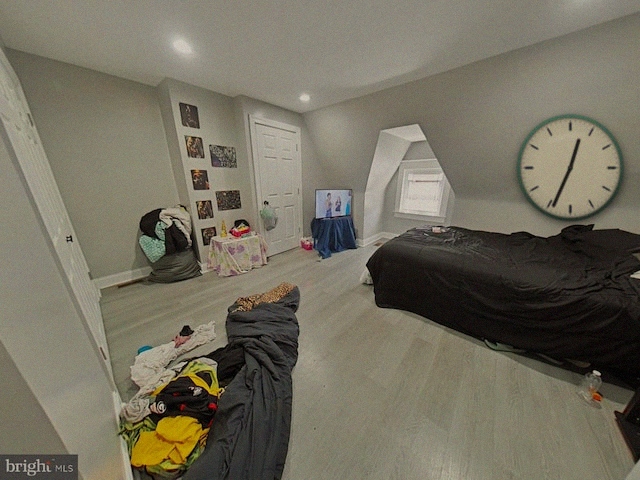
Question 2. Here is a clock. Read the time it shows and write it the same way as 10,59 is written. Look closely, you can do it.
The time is 12,34
